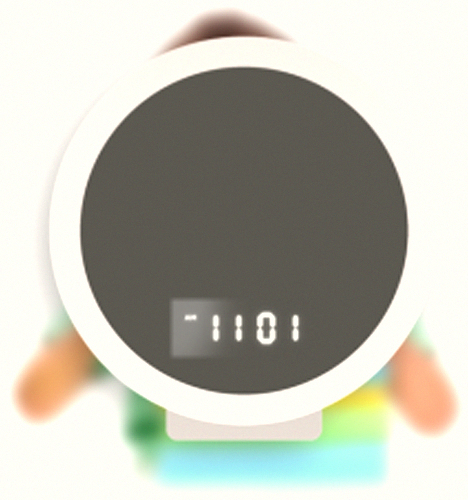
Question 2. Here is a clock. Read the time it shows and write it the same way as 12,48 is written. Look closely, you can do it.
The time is 11,01
